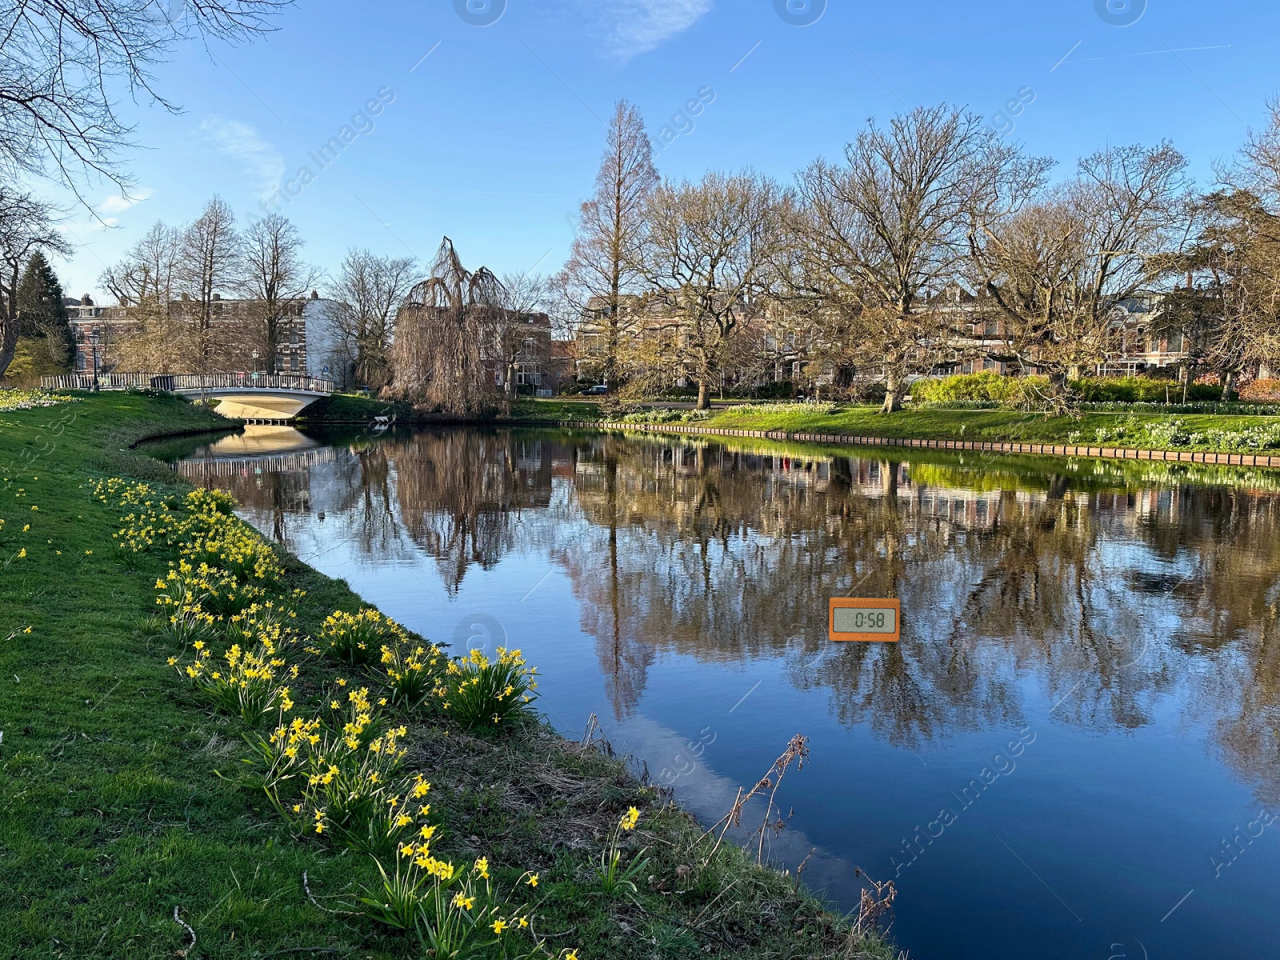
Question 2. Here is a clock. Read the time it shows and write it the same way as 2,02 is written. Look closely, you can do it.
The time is 0,58
